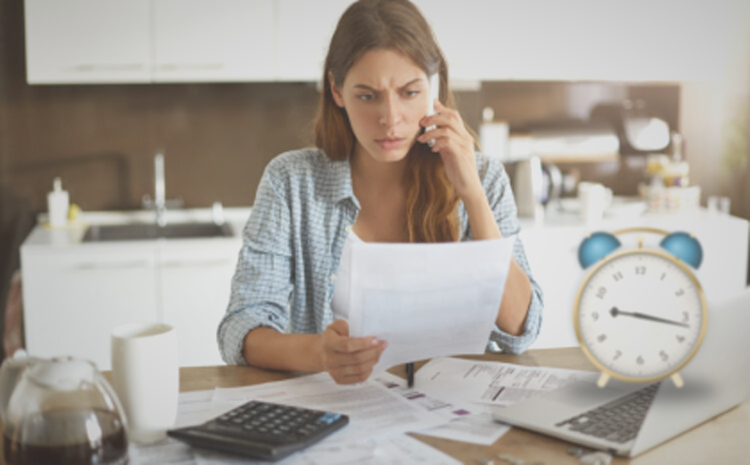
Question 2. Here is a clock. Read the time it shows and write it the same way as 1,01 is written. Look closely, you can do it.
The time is 9,17
